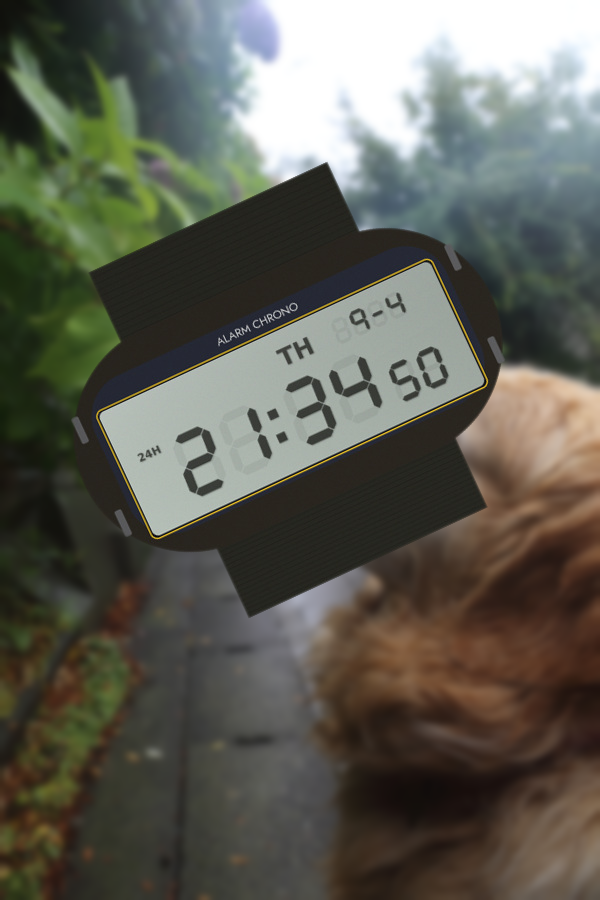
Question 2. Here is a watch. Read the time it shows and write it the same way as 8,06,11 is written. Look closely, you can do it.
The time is 21,34,50
